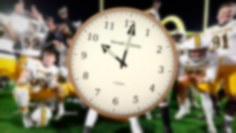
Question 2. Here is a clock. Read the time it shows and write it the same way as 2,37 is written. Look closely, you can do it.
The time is 10,01
